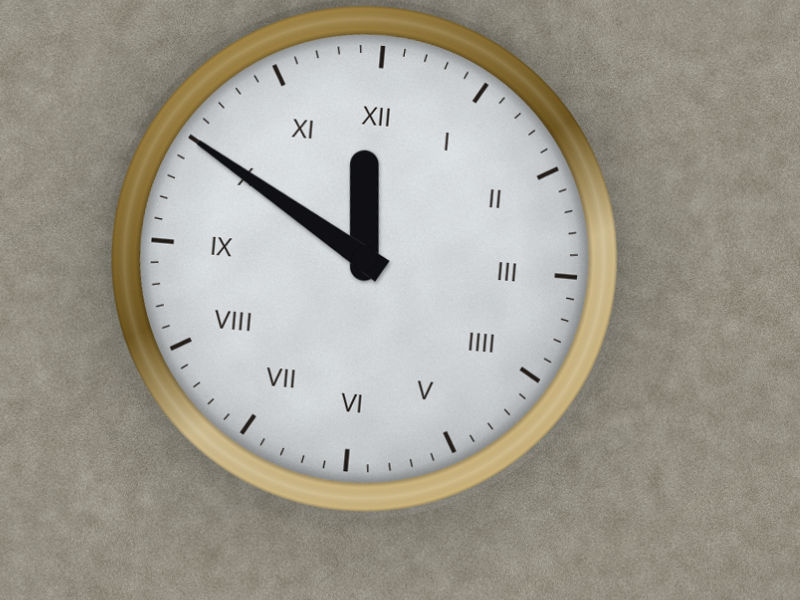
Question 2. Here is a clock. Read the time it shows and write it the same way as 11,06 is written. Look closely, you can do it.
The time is 11,50
